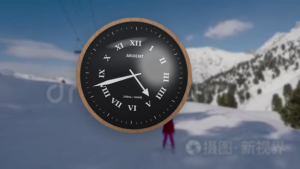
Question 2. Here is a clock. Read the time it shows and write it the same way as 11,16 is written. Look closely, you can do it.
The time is 4,42
